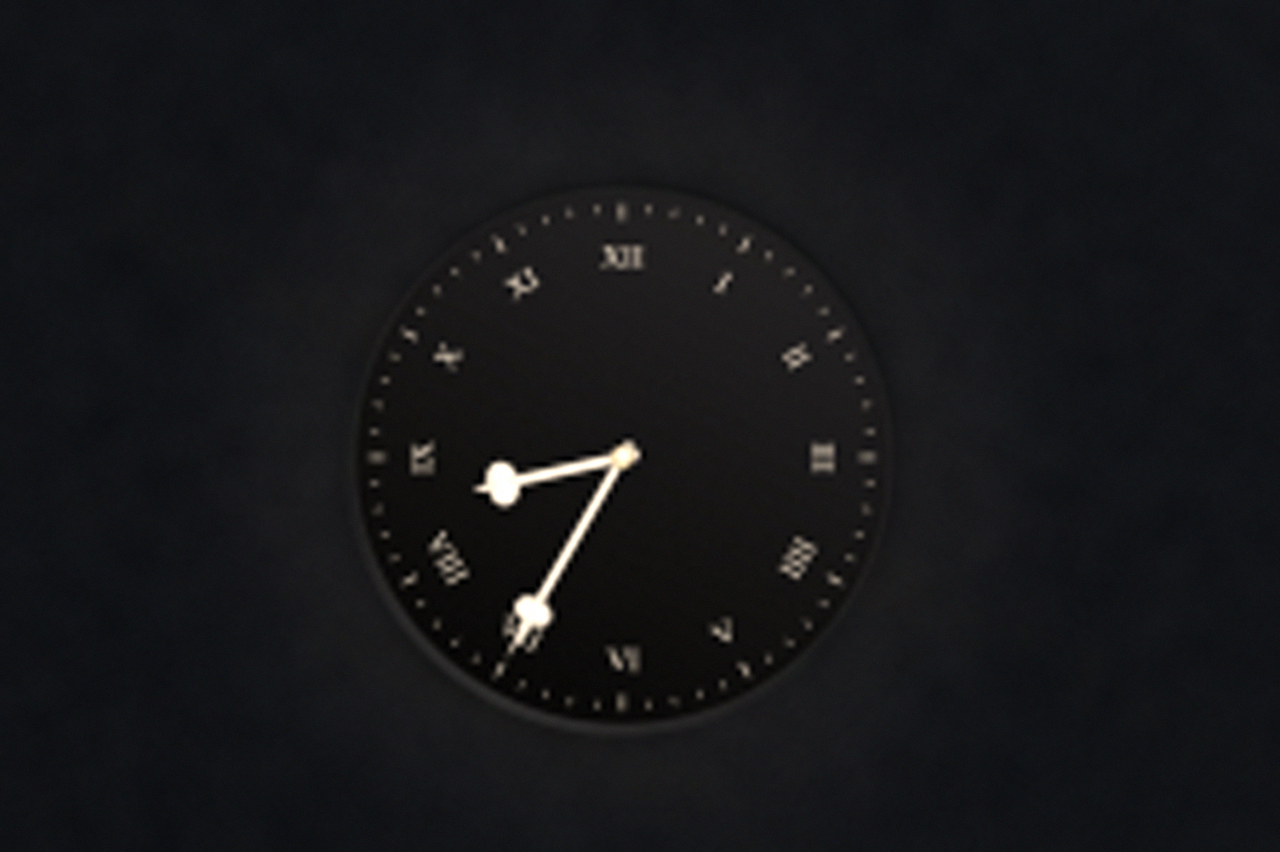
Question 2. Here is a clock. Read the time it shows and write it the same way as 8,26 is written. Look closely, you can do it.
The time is 8,35
